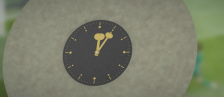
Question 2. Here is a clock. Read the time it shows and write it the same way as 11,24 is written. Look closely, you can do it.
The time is 12,05
